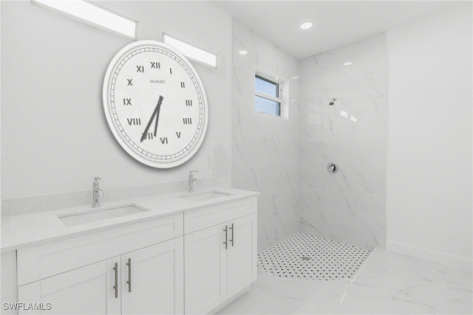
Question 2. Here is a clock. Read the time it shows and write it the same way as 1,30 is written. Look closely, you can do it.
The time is 6,36
